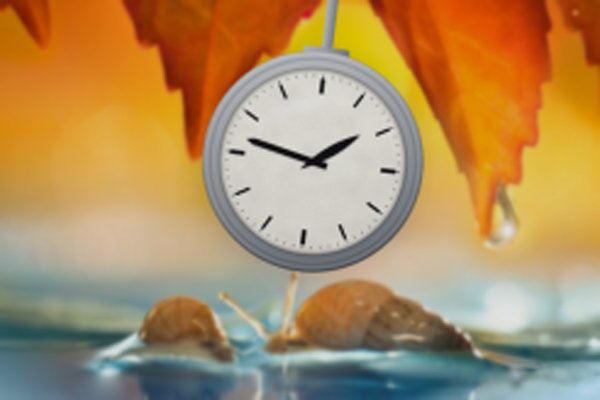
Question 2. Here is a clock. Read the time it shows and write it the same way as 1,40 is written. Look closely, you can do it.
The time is 1,47
